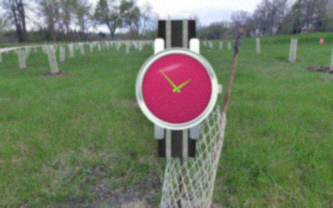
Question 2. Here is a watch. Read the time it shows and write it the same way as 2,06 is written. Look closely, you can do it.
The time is 1,53
